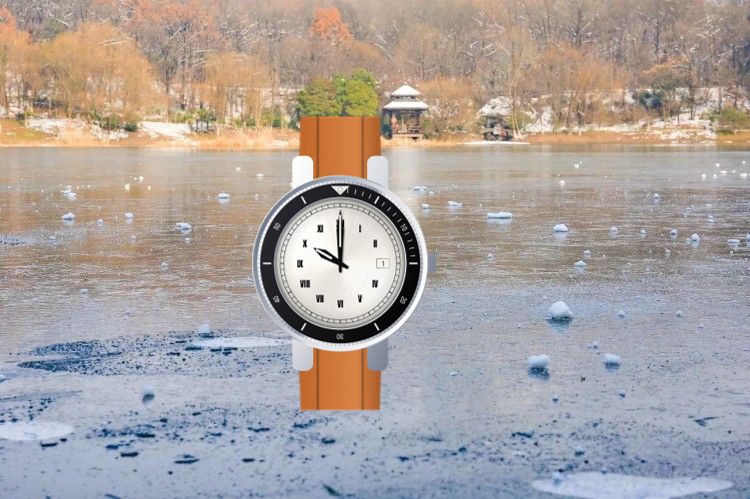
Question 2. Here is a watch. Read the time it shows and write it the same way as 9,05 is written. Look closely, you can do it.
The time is 10,00
